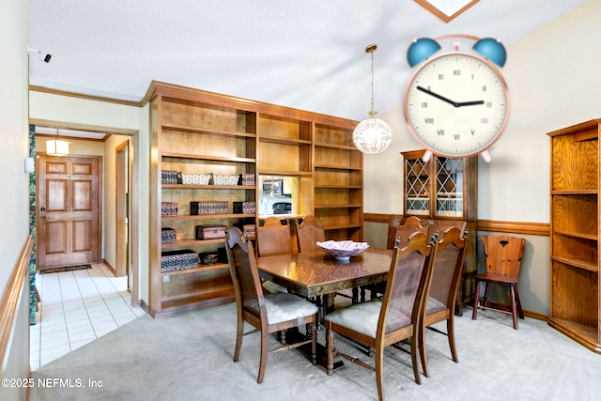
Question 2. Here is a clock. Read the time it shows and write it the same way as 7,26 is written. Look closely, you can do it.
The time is 2,49
